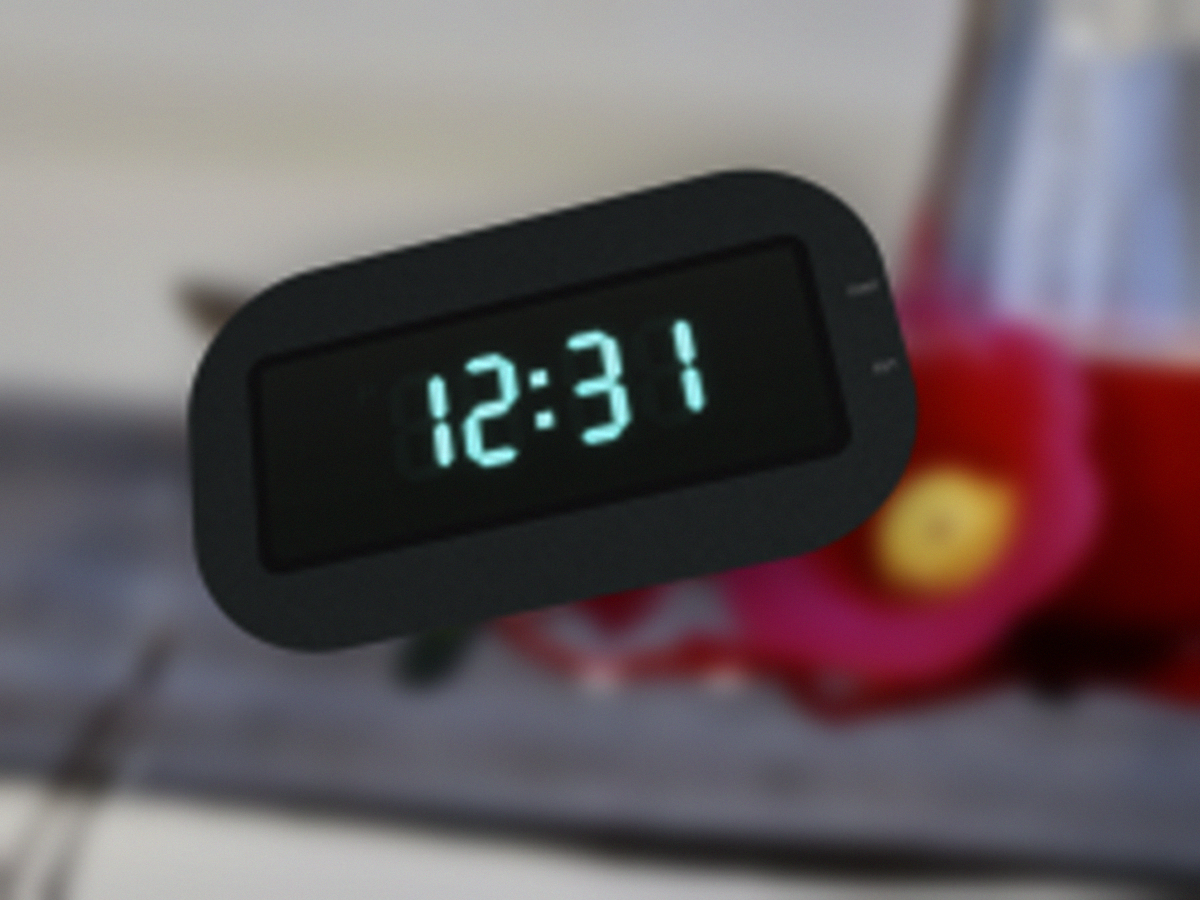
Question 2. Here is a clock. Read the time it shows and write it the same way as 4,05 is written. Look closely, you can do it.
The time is 12,31
